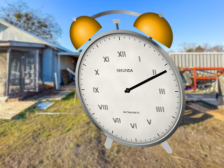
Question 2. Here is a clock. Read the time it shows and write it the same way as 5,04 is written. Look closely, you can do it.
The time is 2,11
